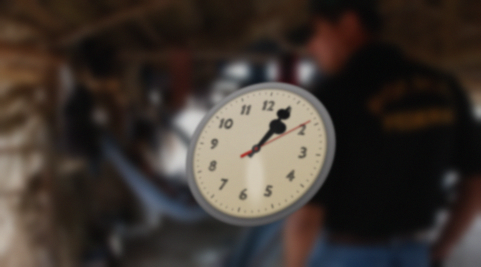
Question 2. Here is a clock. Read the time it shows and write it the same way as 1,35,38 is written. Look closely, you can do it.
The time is 1,04,09
